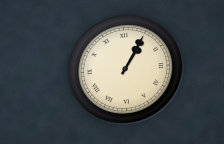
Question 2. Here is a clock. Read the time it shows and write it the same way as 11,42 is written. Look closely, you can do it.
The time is 1,05
